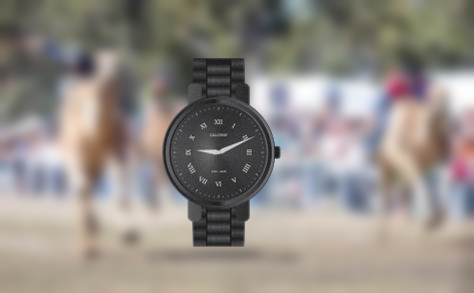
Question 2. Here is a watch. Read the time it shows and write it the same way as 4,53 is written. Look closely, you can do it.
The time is 9,11
